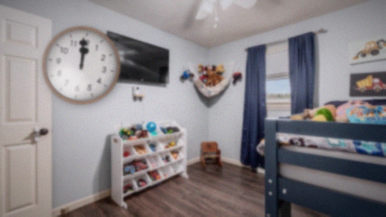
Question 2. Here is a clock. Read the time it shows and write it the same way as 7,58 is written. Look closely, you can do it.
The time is 11,59
